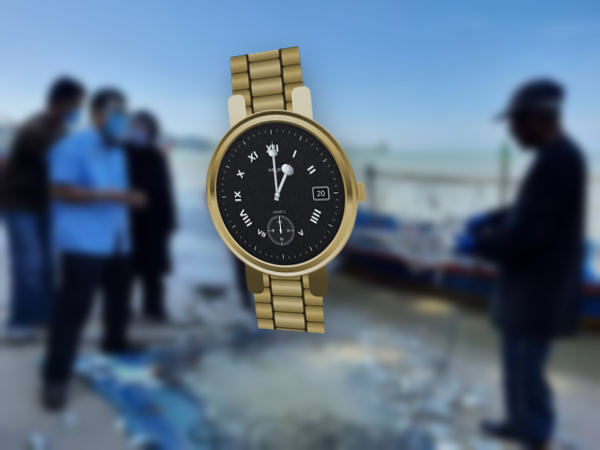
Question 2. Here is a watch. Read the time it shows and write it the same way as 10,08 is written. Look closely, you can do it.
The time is 1,00
